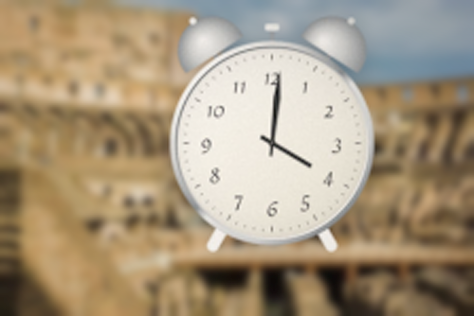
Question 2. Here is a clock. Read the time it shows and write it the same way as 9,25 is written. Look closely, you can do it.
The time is 4,01
